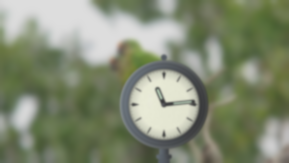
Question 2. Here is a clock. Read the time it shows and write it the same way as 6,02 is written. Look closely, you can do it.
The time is 11,14
